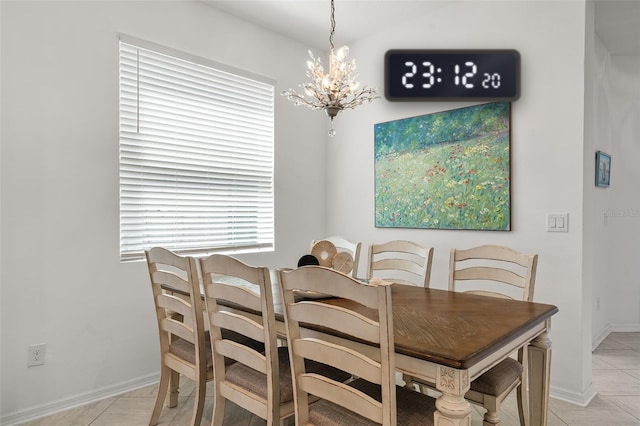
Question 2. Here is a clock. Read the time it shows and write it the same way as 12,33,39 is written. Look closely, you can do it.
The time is 23,12,20
